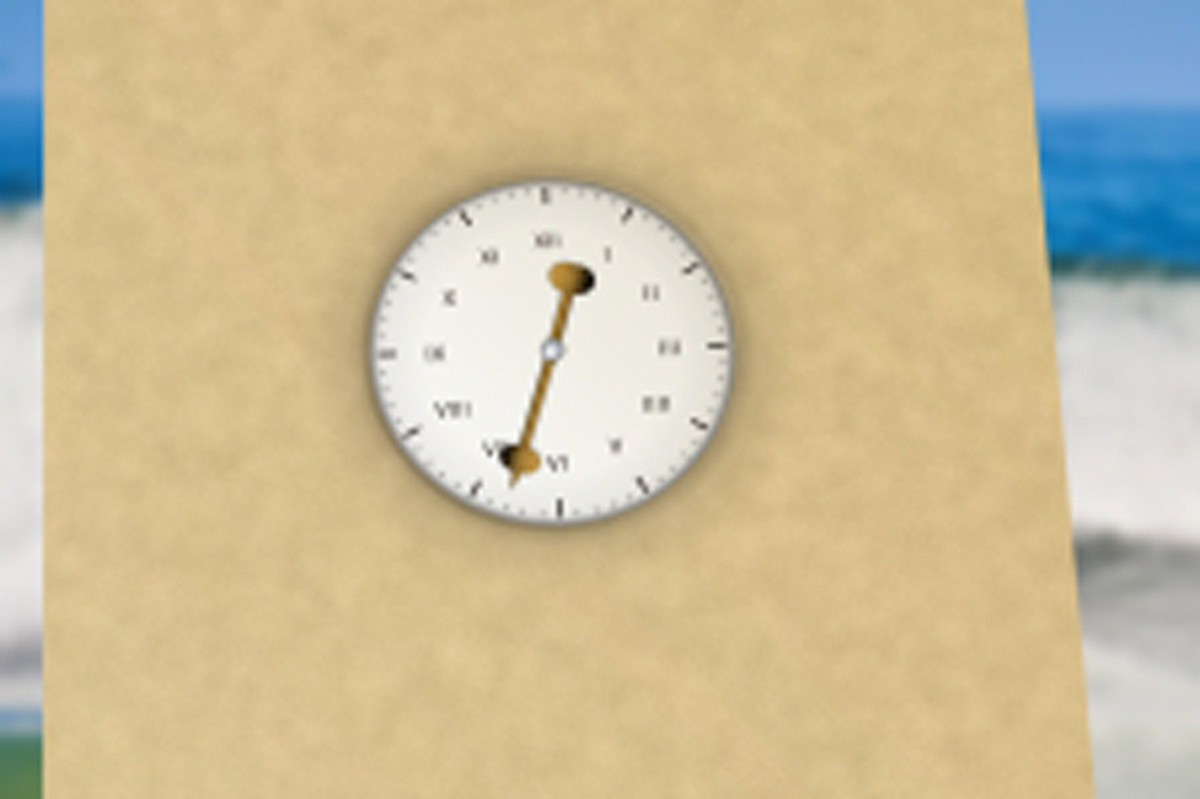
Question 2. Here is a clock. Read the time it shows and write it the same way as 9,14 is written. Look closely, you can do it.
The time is 12,33
